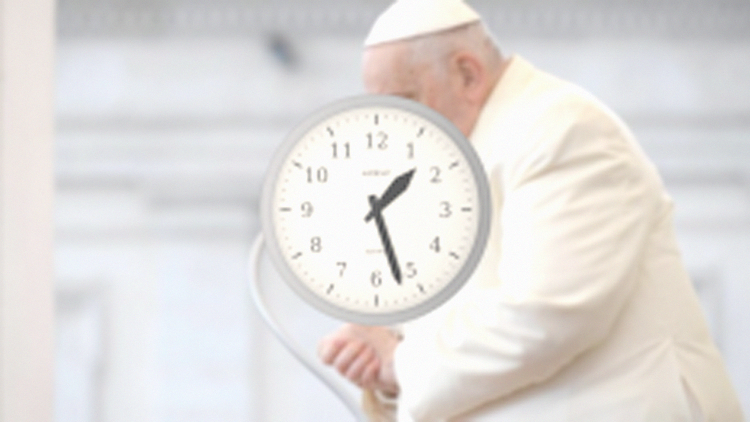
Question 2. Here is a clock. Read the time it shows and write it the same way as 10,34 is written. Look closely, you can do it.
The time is 1,27
